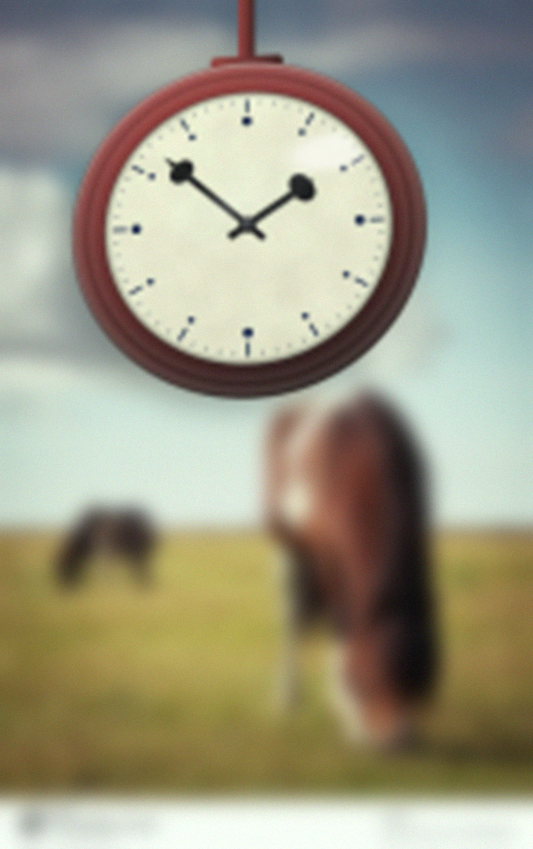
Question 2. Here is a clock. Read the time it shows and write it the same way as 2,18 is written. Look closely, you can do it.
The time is 1,52
